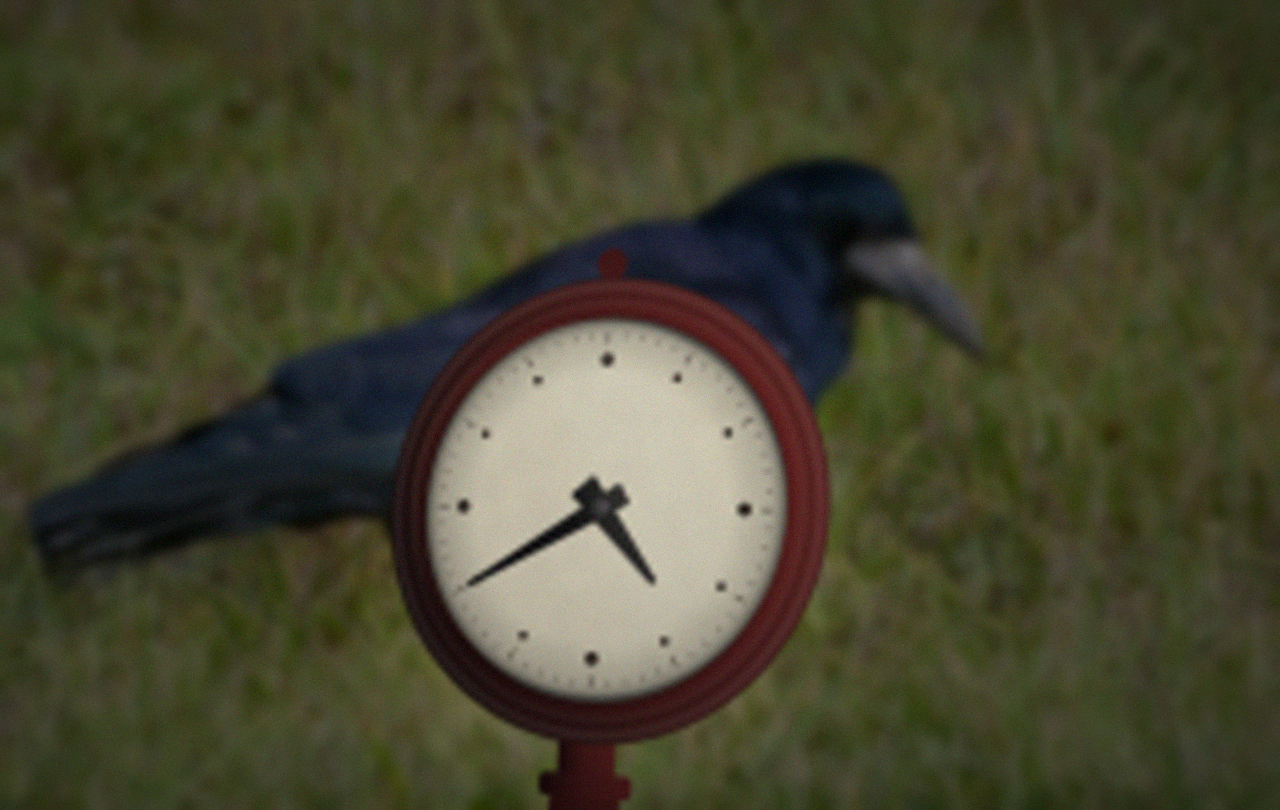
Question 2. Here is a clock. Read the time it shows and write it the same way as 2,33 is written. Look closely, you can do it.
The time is 4,40
